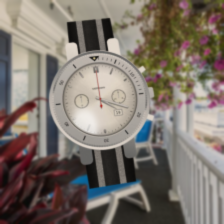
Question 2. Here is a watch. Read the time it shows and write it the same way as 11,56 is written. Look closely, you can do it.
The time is 4,19
